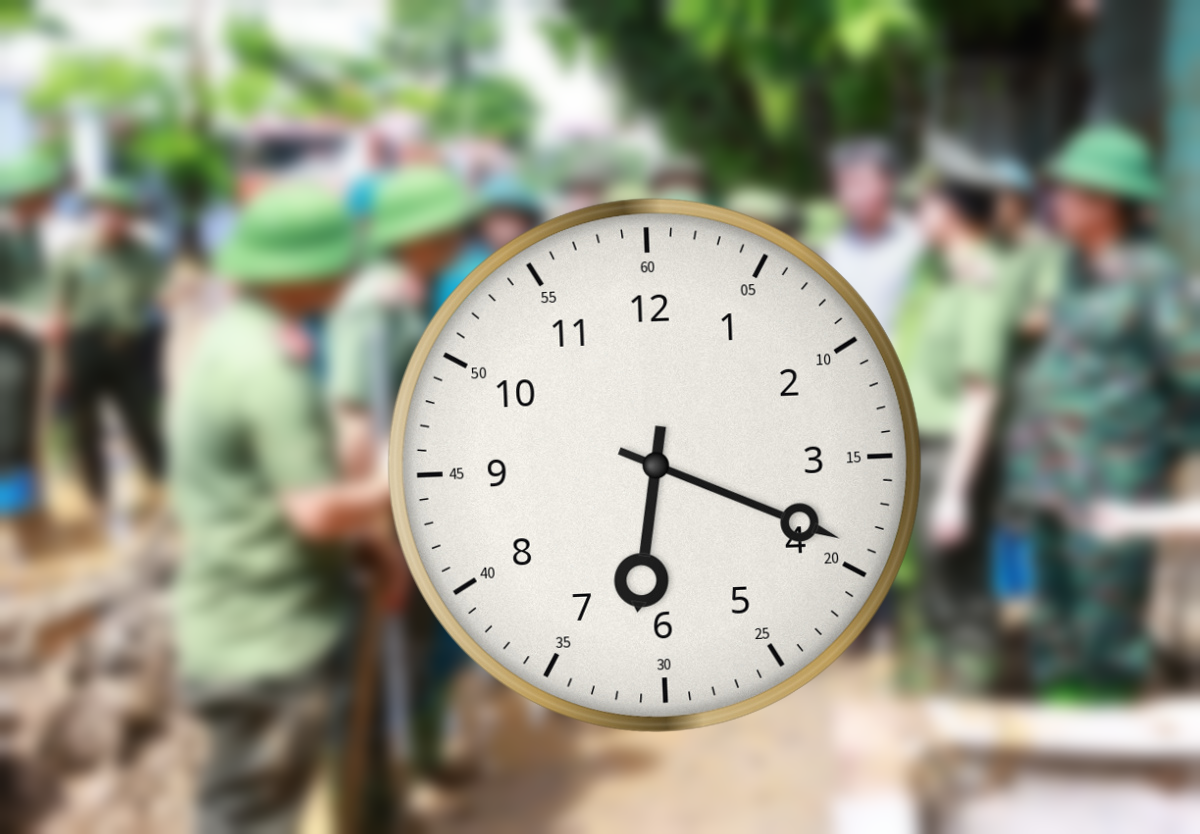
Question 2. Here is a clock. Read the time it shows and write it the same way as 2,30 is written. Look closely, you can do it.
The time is 6,19
